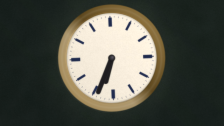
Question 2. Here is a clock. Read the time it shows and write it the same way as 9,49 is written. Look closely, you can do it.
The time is 6,34
